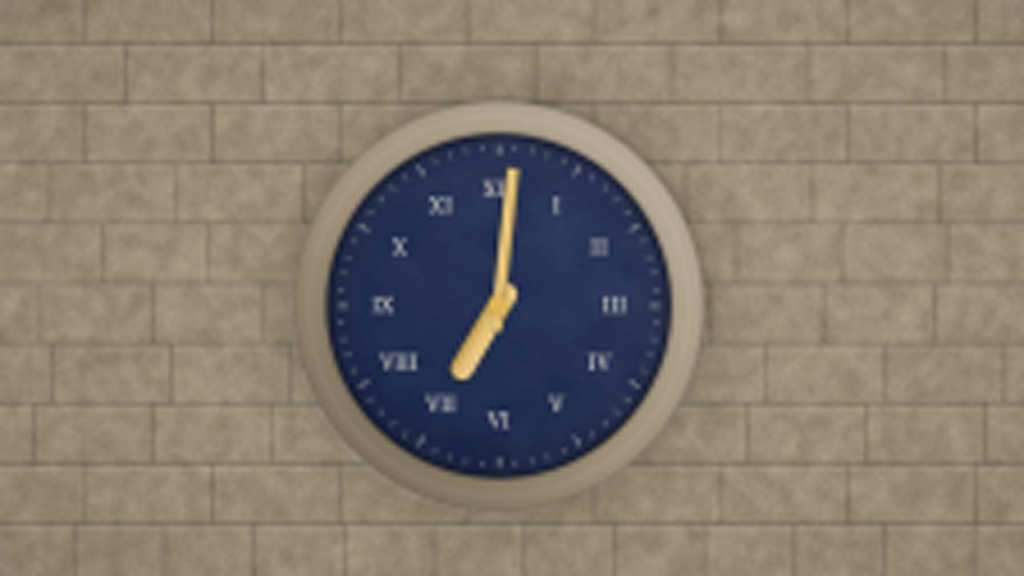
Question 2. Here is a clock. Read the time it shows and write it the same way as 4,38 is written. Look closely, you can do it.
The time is 7,01
